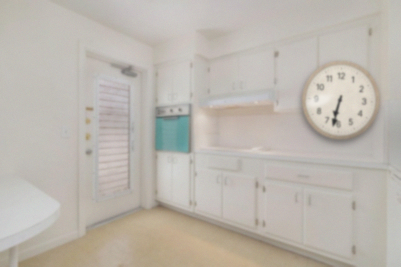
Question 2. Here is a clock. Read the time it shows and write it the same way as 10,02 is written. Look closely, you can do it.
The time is 6,32
